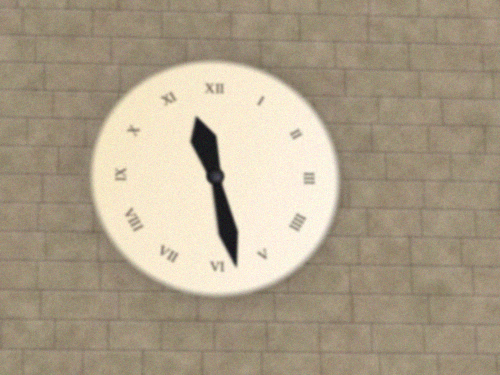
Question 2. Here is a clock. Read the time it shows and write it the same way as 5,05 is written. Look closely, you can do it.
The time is 11,28
